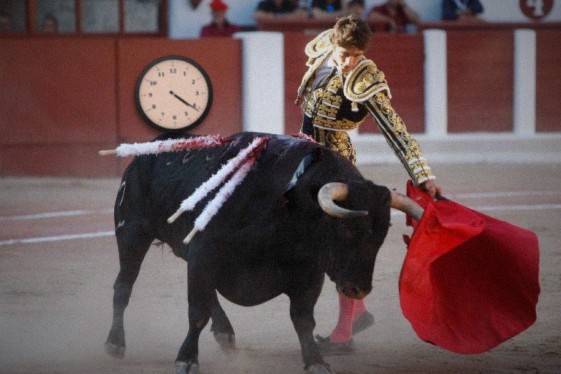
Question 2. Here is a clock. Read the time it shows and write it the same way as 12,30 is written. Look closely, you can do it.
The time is 4,21
